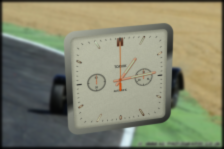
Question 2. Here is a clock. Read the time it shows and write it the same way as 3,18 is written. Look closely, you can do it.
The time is 1,14
